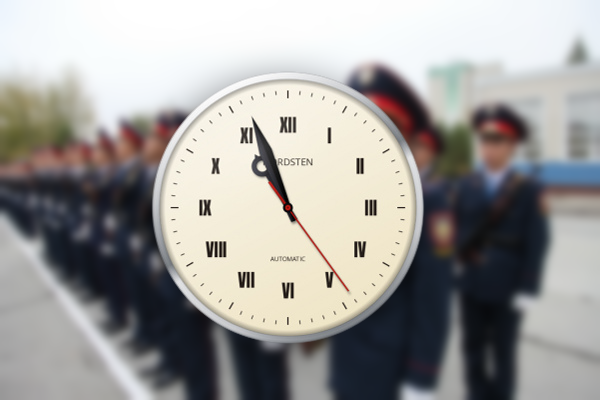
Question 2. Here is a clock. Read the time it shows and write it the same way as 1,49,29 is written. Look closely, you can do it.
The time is 10,56,24
